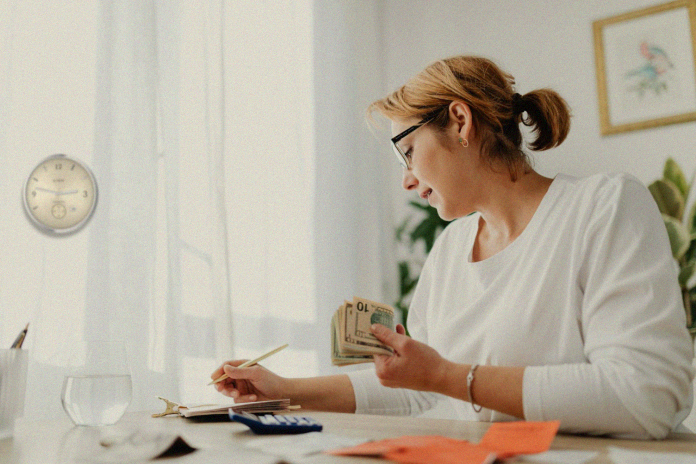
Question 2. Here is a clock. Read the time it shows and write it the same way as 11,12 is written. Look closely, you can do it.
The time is 2,47
